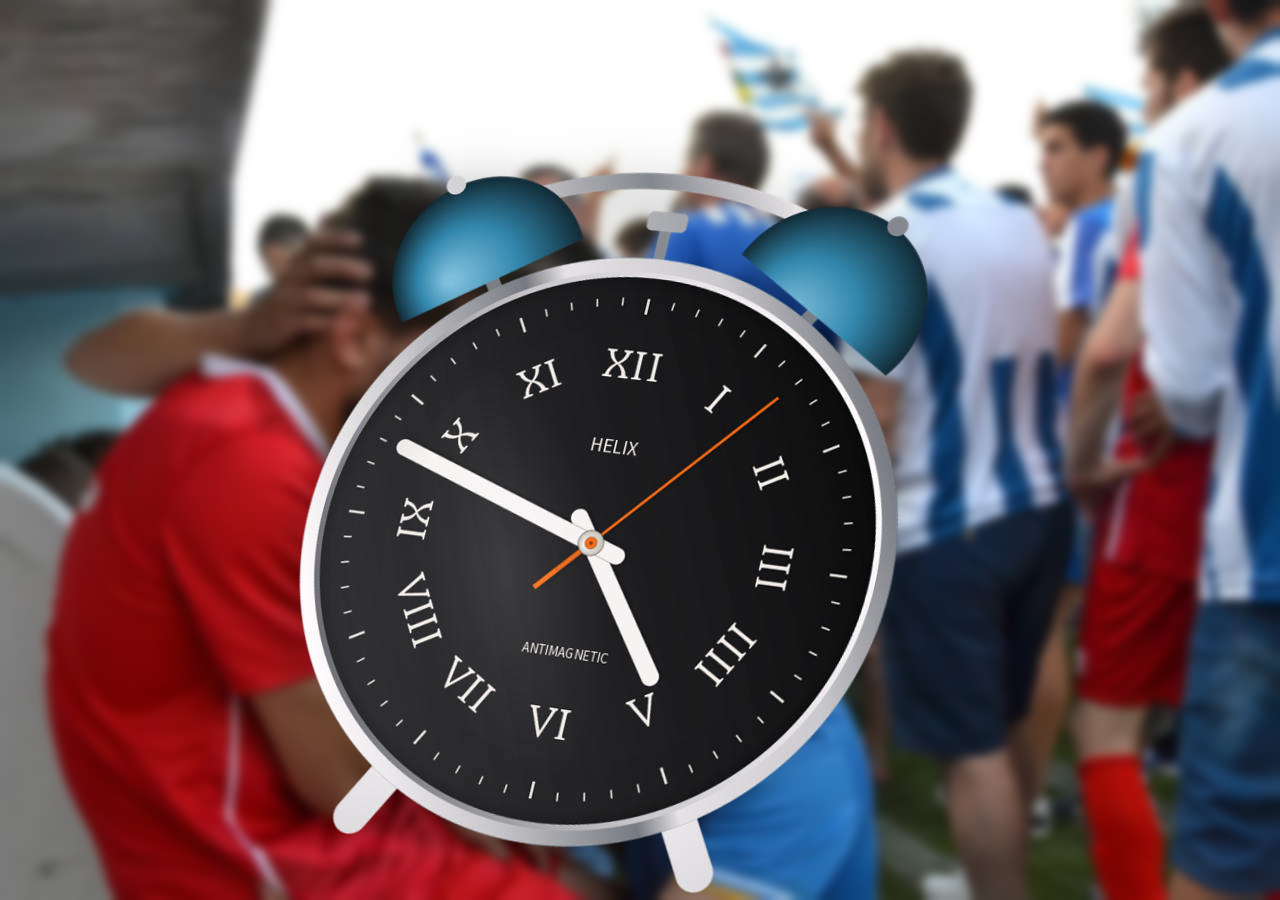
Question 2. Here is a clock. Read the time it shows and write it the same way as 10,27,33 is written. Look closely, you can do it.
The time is 4,48,07
